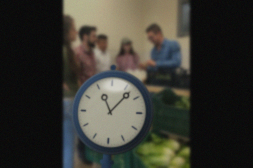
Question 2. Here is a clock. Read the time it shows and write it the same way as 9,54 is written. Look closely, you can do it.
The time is 11,07
